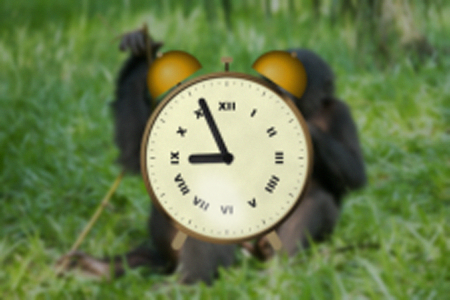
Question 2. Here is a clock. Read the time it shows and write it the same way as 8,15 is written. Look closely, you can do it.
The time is 8,56
